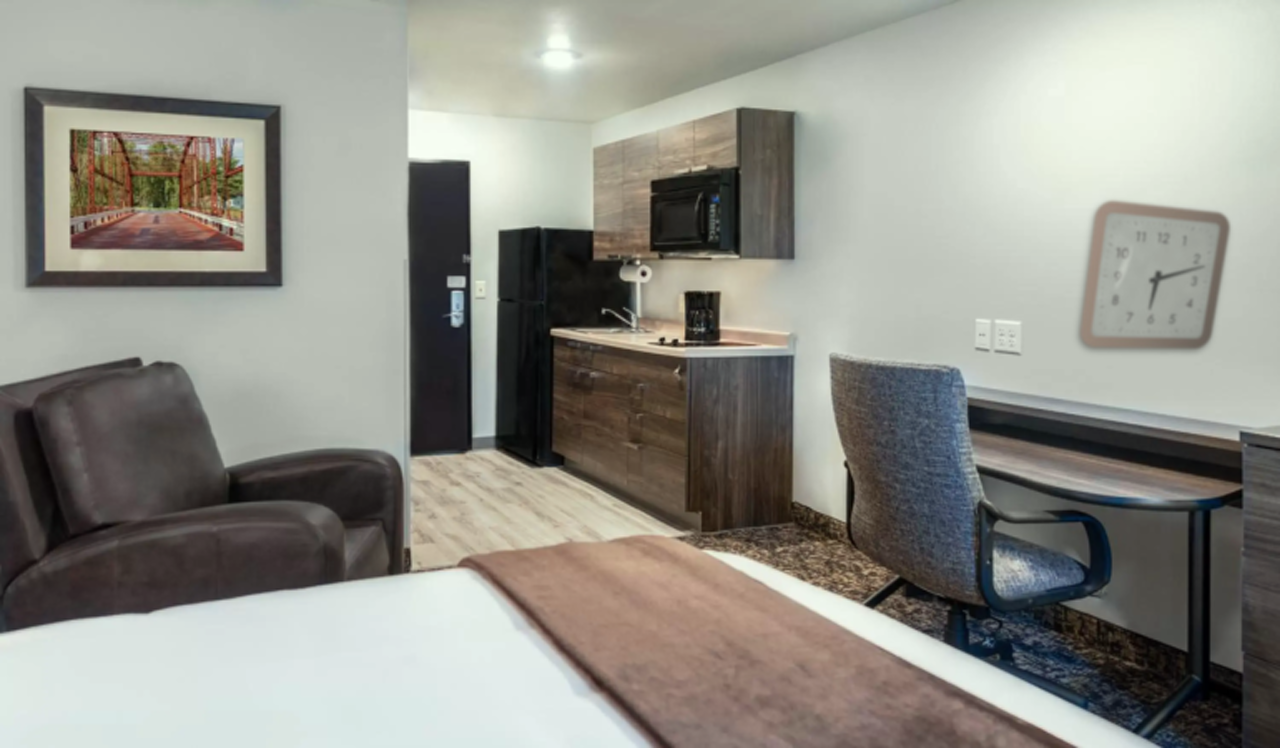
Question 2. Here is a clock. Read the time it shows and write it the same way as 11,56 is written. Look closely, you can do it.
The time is 6,12
